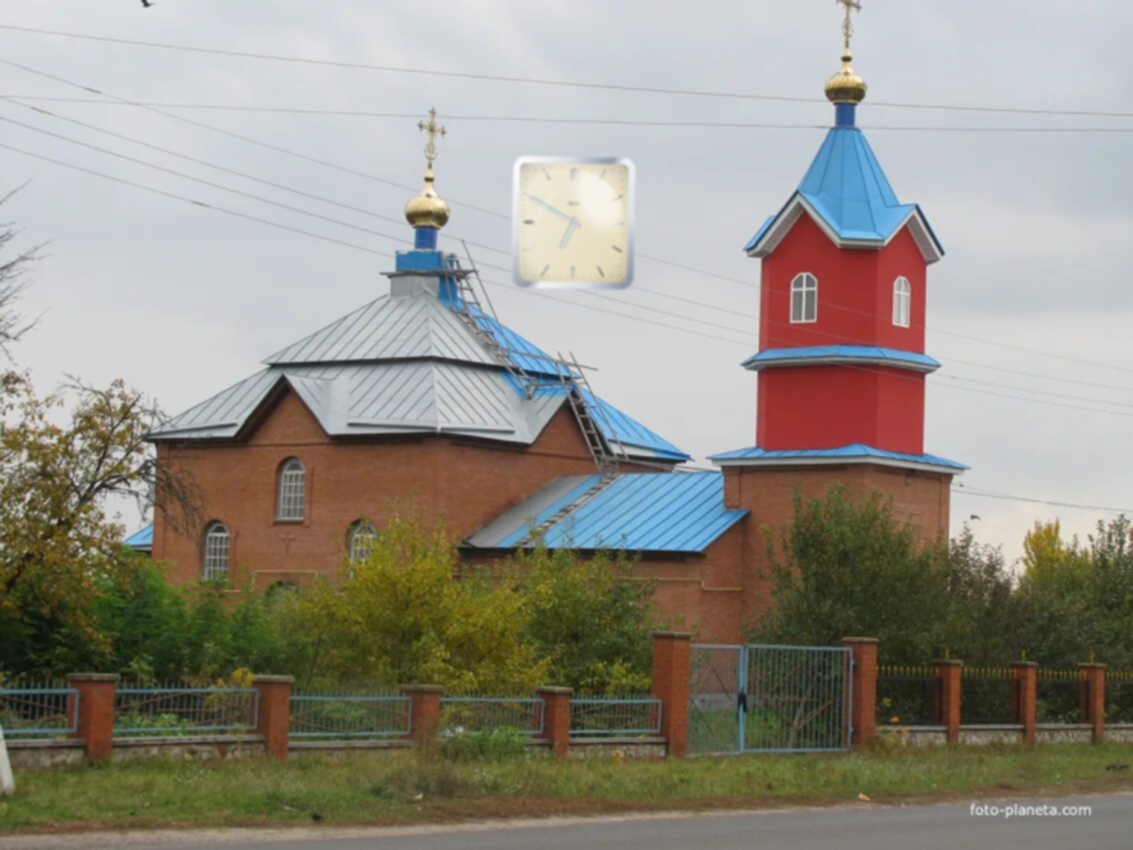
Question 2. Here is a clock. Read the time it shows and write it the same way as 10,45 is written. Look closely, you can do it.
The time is 6,50
